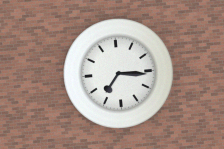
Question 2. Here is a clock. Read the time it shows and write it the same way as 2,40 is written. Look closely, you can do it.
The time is 7,16
